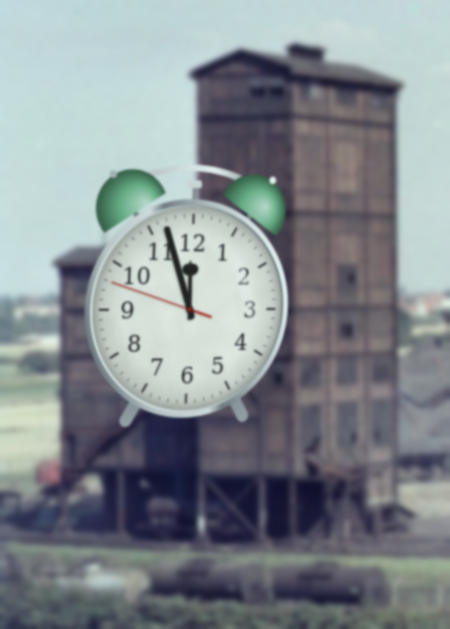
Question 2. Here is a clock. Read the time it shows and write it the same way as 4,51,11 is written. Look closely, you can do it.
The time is 11,56,48
